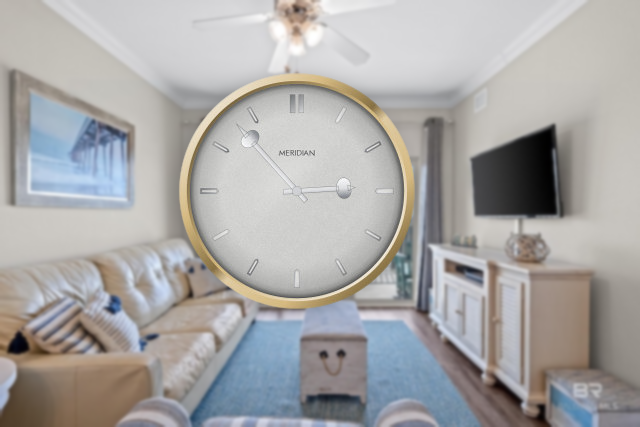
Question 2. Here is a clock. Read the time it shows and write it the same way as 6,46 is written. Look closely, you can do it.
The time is 2,53
